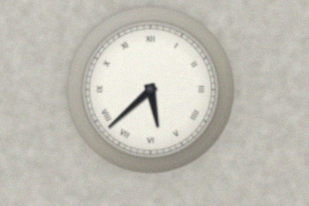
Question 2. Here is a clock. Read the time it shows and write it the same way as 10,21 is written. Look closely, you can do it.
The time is 5,38
